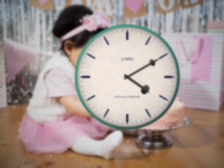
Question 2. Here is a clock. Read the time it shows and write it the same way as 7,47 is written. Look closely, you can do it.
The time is 4,10
